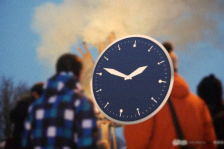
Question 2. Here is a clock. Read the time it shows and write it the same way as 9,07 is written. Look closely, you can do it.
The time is 1,47
